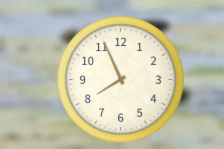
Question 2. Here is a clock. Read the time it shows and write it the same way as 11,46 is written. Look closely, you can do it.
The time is 7,56
